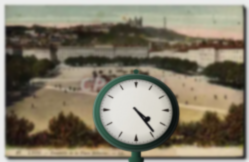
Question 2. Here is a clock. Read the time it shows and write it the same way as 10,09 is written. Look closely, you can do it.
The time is 4,24
